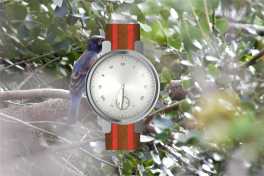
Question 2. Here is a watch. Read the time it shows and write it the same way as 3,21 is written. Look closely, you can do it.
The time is 6,31
